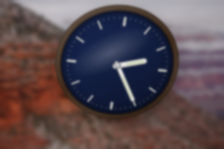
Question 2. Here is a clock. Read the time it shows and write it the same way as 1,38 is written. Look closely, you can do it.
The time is 2,25
